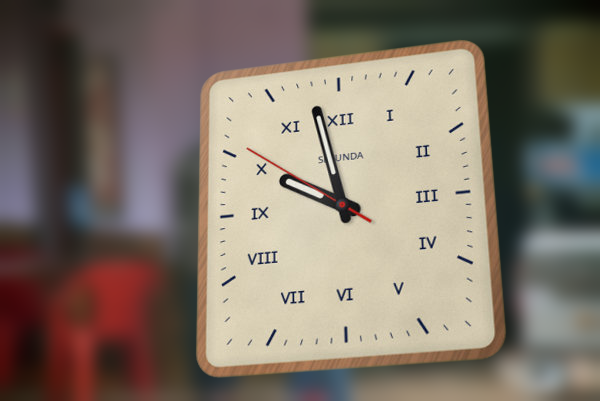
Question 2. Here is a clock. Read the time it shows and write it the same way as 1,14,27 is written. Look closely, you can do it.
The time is 9,57,51
